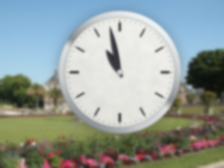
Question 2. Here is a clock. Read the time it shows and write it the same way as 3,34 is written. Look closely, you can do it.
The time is 10,58
